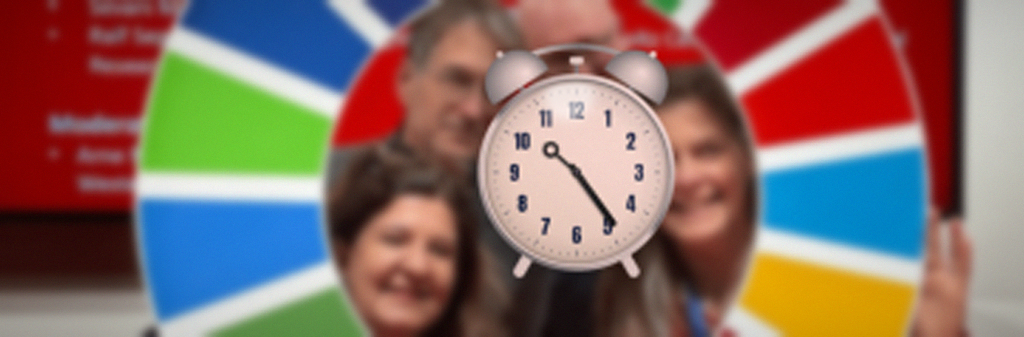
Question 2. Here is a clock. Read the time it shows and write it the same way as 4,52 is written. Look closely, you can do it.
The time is 10,24
